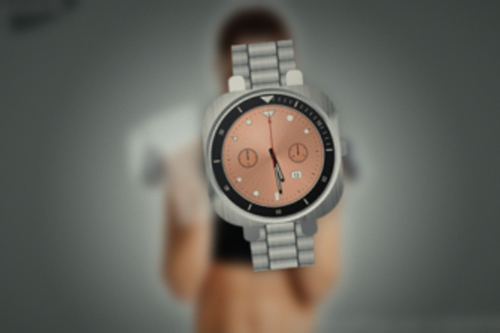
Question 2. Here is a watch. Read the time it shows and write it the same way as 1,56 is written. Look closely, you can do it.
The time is 5,29
